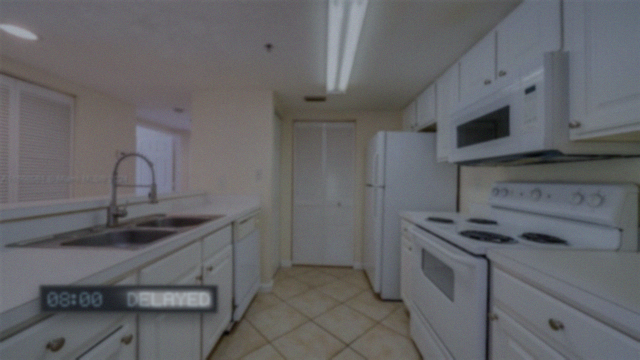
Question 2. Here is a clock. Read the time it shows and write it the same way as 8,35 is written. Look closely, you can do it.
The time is 8,00
